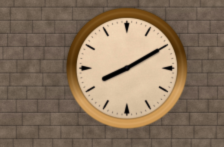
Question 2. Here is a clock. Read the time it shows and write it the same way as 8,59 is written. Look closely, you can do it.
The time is 8,10
